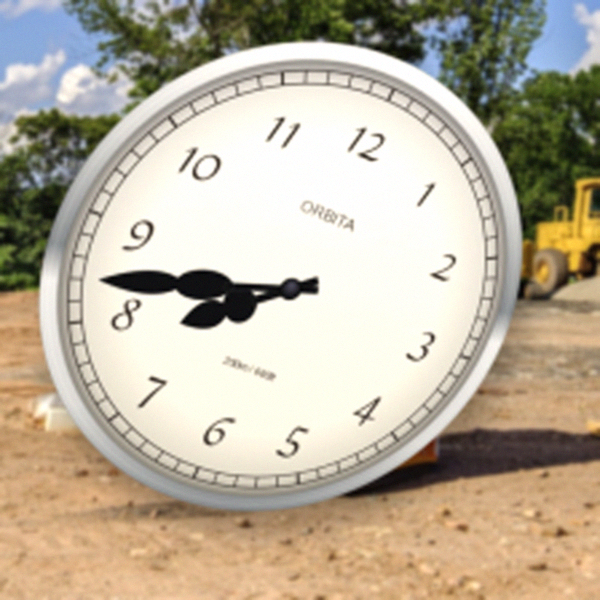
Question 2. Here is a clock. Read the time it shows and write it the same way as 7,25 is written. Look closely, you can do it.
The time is 7,42
